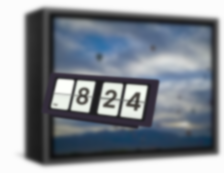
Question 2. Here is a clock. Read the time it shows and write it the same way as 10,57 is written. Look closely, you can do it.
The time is 8,24
